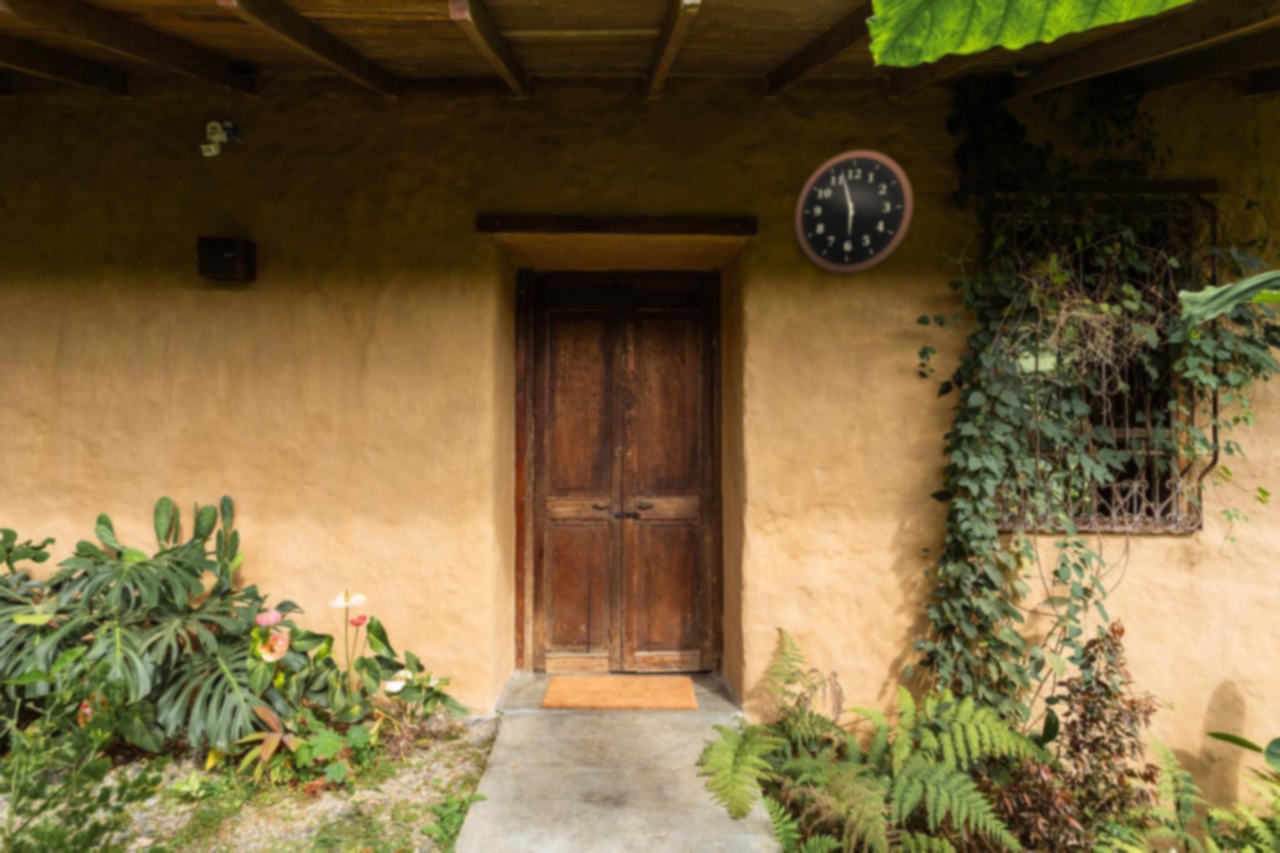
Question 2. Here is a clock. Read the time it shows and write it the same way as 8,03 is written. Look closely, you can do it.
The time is 5,57
